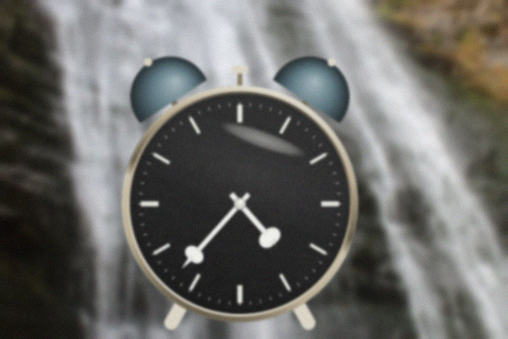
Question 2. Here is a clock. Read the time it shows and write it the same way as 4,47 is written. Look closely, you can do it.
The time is 4,37
